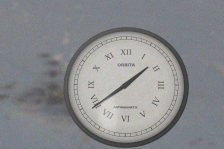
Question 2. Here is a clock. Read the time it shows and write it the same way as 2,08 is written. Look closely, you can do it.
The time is 1,39
